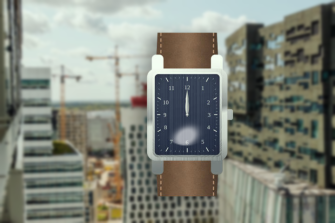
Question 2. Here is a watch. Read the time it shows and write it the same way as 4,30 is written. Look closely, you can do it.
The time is 12,00
